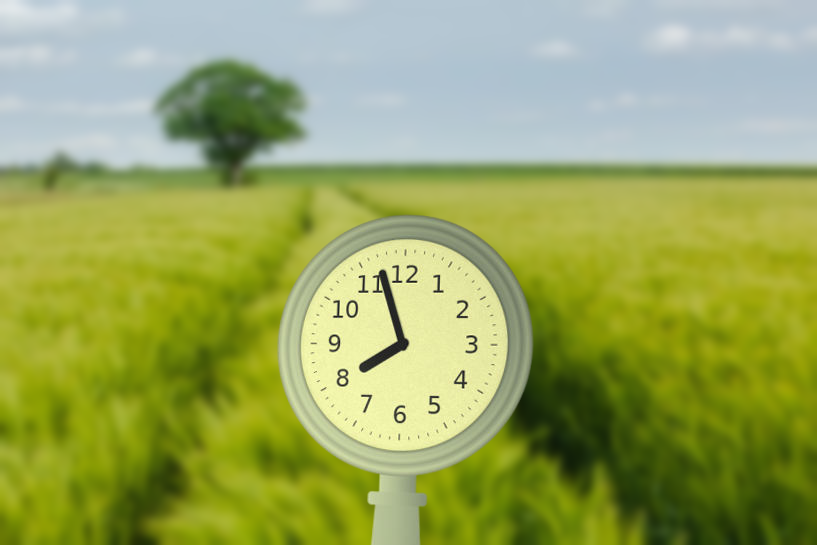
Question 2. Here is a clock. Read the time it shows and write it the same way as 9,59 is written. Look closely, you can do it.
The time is 7,57
